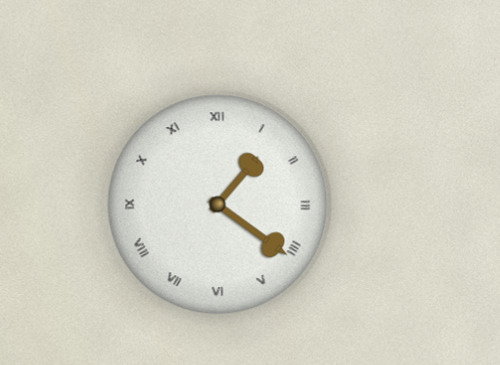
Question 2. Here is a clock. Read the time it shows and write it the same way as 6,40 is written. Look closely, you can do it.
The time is 1,21
